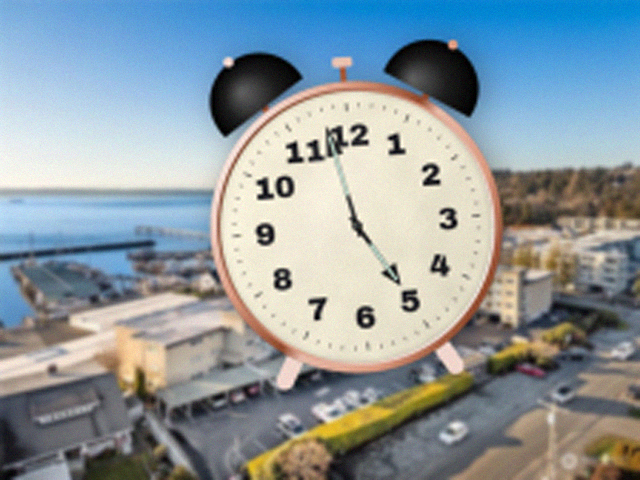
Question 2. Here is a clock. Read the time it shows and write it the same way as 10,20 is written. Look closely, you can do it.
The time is 4,58
